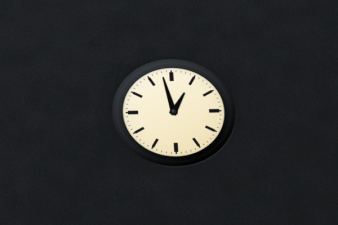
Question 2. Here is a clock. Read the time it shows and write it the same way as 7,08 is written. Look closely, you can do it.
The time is 12,58
